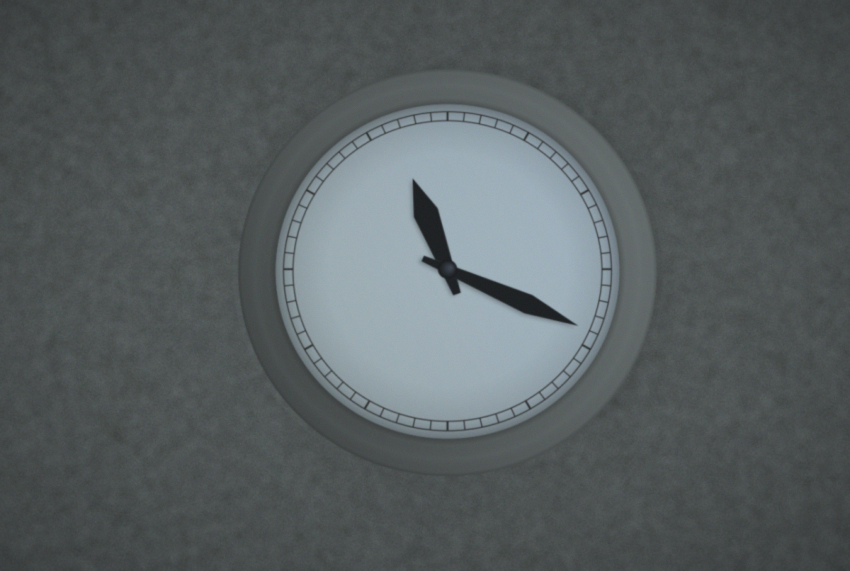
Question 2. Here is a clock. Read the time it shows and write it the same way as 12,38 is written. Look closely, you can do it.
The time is 11,19
